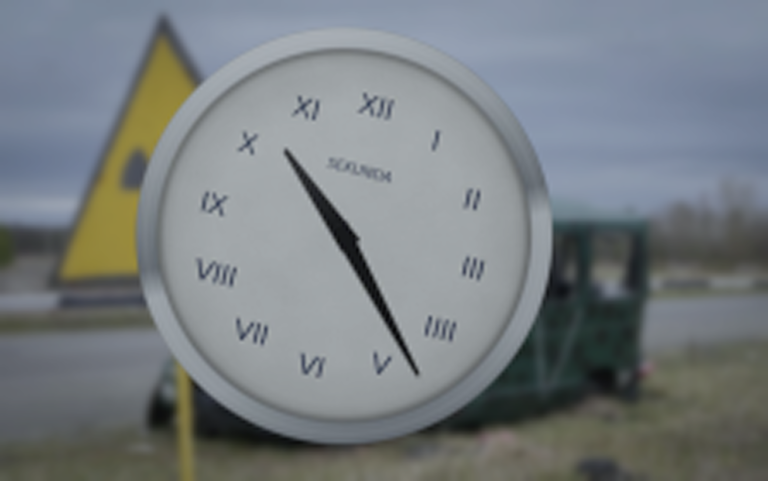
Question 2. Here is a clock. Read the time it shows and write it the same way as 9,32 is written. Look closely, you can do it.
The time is 10,23
